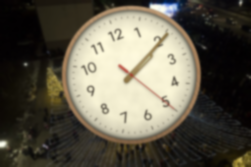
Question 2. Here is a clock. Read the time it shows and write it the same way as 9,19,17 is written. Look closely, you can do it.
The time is 2,10,25
